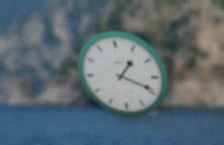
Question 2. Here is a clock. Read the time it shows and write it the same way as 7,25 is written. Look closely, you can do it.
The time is 1,19
